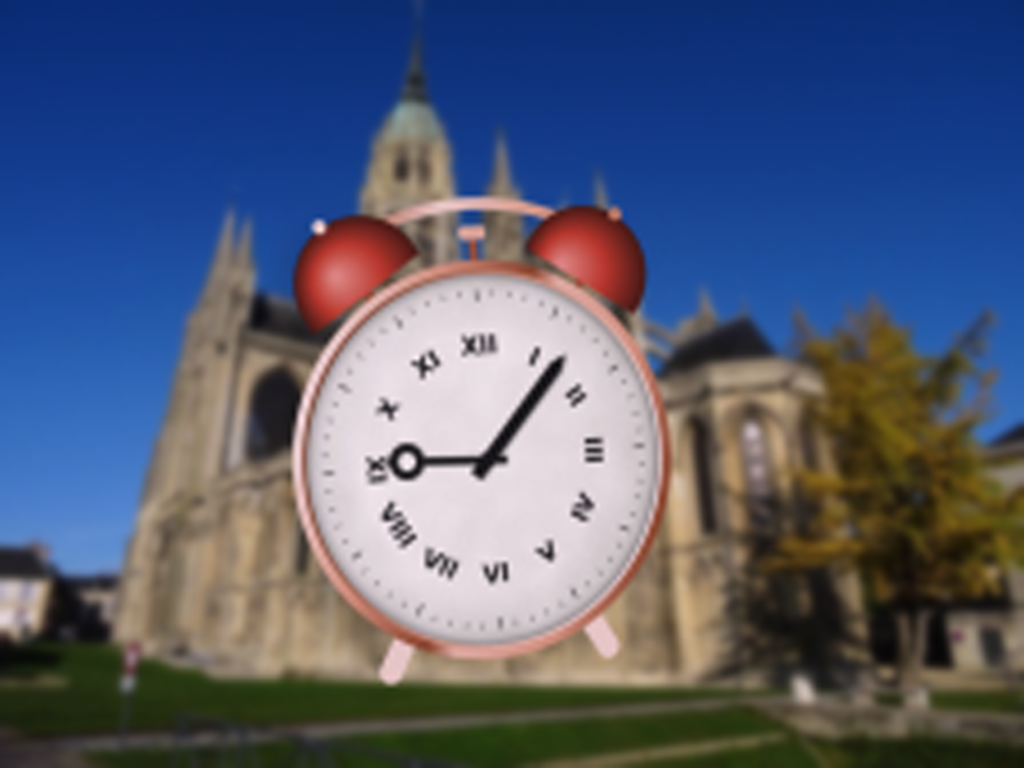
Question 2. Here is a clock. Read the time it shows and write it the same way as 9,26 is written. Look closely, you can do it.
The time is 9,07
